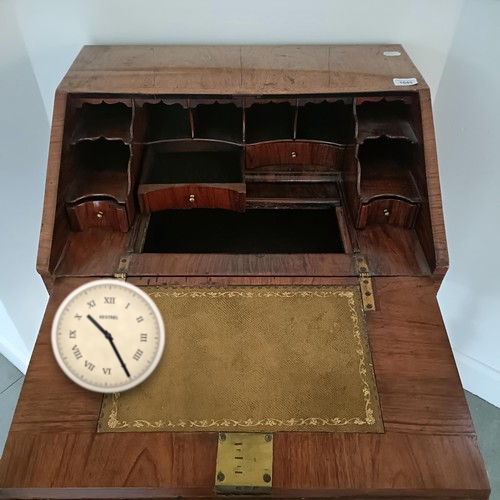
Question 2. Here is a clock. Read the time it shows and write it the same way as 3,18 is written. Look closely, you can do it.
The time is 10,25
